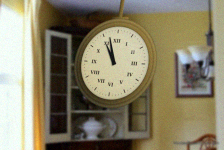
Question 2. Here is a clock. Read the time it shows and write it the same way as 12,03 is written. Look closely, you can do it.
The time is 10,57
